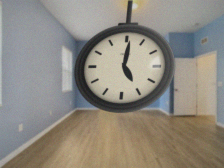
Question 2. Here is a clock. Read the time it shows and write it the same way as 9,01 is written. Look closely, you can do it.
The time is 5,01
